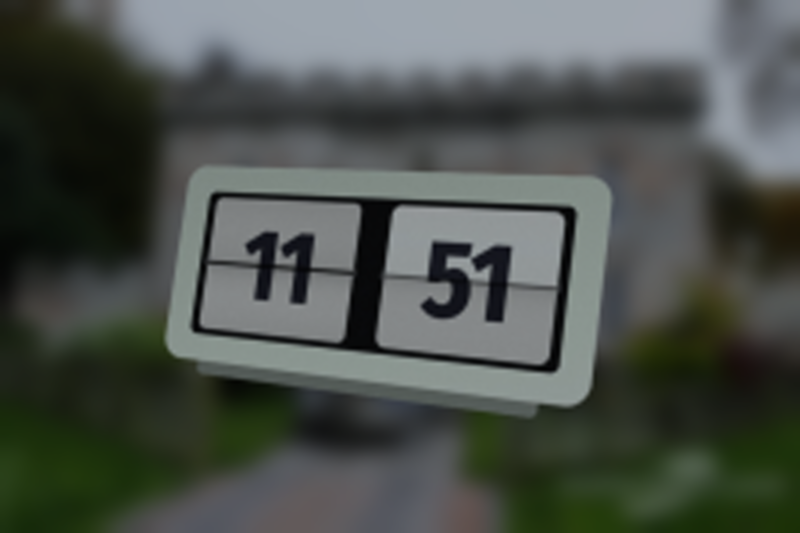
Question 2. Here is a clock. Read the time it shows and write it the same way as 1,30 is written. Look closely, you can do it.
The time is 11,51
